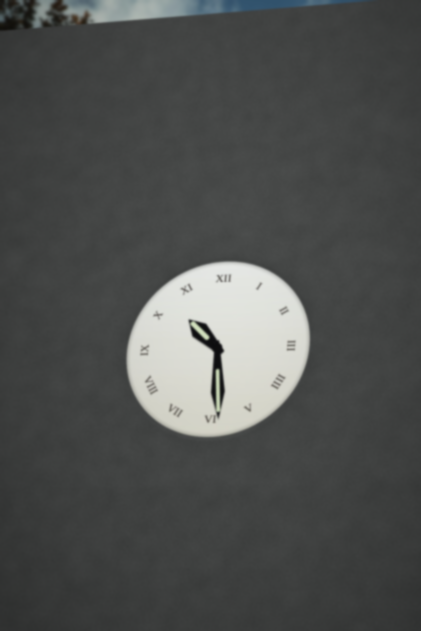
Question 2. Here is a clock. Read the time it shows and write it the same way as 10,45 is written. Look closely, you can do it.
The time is 10,29
